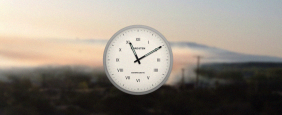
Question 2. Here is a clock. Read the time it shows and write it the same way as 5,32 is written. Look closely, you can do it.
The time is 11,10
